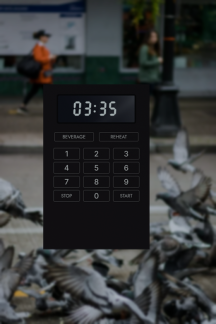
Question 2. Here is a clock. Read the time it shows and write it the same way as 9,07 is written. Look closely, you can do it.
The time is 3,35
